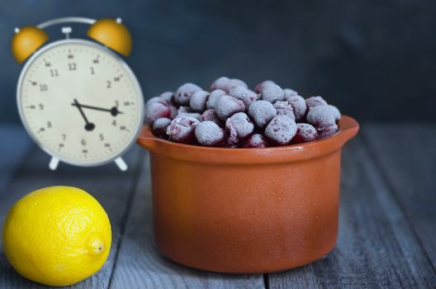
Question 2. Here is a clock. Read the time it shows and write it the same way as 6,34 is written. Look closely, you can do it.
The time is 5,17
